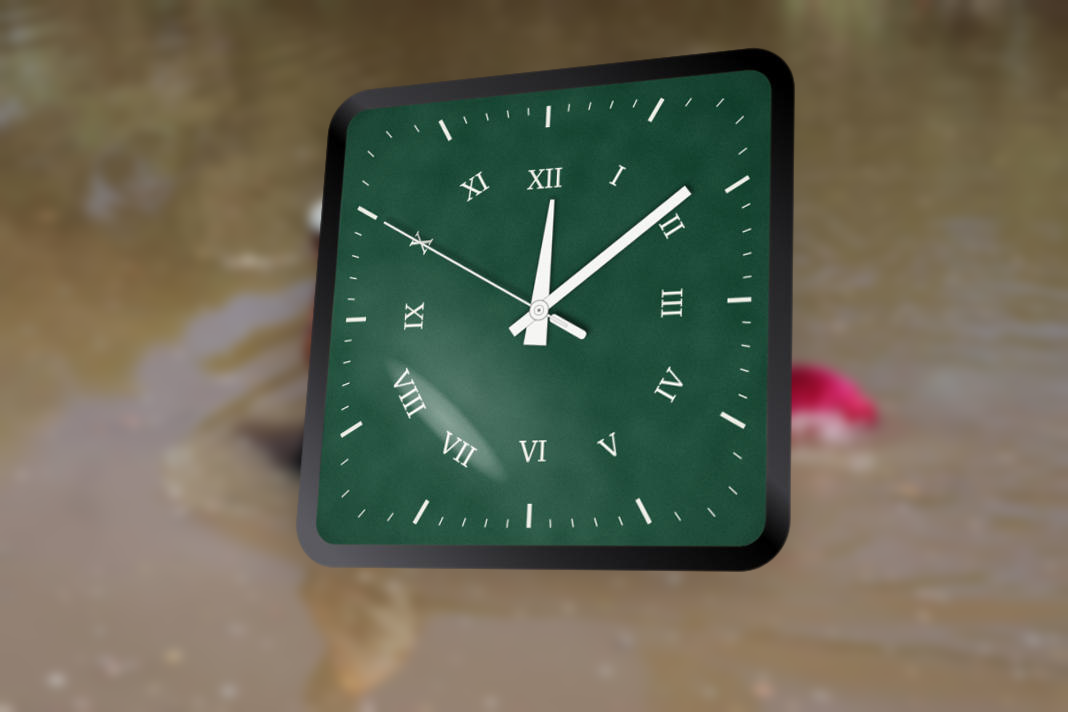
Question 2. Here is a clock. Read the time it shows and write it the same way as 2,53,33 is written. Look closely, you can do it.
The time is 12,08,50
